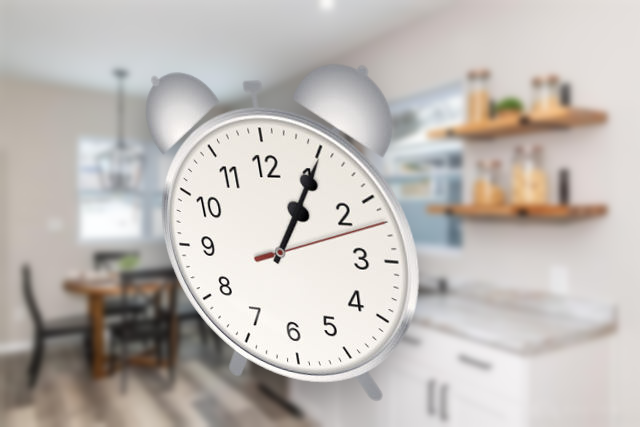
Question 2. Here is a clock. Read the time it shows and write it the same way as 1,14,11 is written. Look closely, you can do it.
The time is 1,05,12
